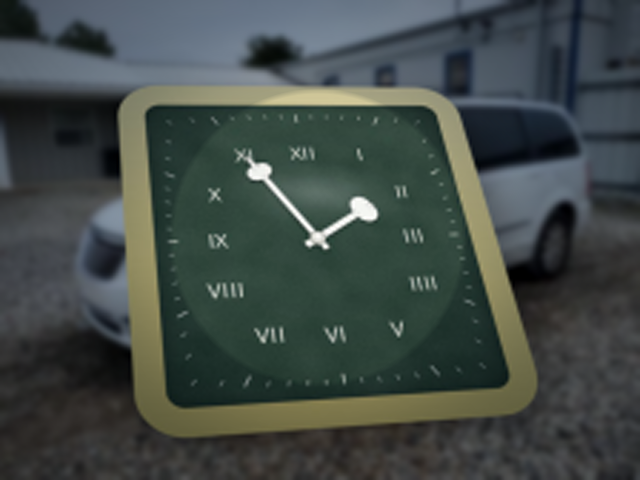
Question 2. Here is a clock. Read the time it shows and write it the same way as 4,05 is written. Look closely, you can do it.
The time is 1,55
